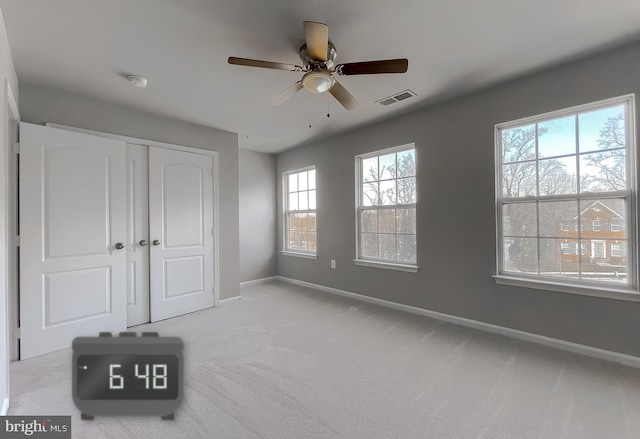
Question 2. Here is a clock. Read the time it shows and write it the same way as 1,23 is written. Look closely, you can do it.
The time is 6,48
